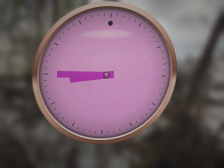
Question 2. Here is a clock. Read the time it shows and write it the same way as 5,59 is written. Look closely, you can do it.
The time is 8,45
